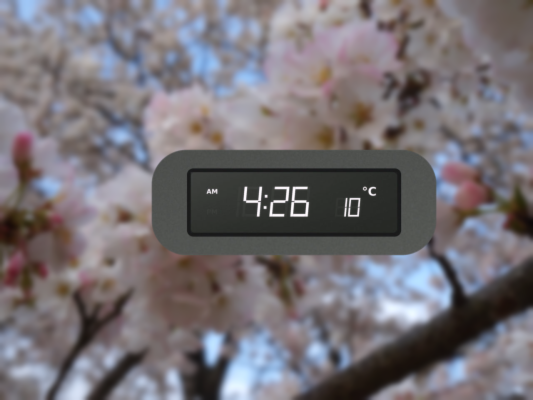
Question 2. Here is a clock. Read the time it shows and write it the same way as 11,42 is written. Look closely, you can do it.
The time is 4,26
